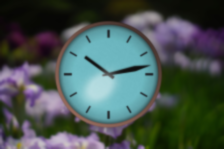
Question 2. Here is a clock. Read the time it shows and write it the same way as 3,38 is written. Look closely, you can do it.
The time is 10,13
